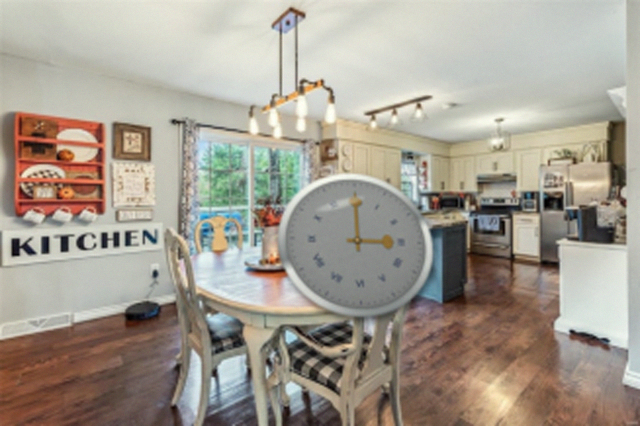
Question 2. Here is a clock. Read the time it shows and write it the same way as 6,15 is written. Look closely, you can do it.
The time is 3,00
